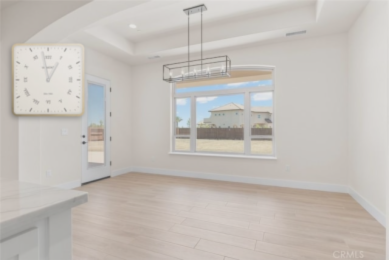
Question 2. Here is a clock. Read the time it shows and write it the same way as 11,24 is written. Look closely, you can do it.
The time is 12,58
